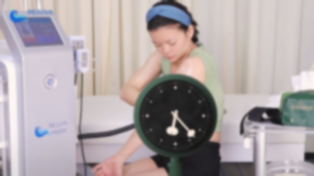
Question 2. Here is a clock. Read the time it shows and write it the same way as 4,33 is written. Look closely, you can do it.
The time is 6,23
